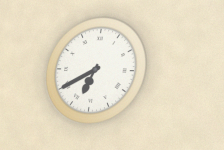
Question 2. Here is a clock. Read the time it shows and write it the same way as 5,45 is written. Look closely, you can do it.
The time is 6,40
